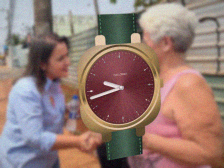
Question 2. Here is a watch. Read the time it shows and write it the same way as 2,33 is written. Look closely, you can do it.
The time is 9,43
